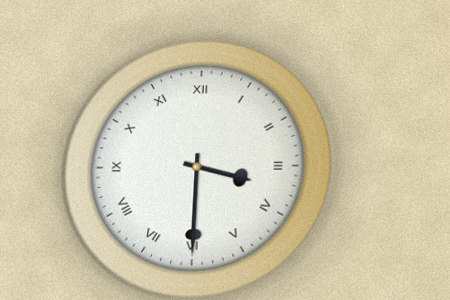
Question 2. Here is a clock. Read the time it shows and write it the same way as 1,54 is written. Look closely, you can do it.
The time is 3,30
